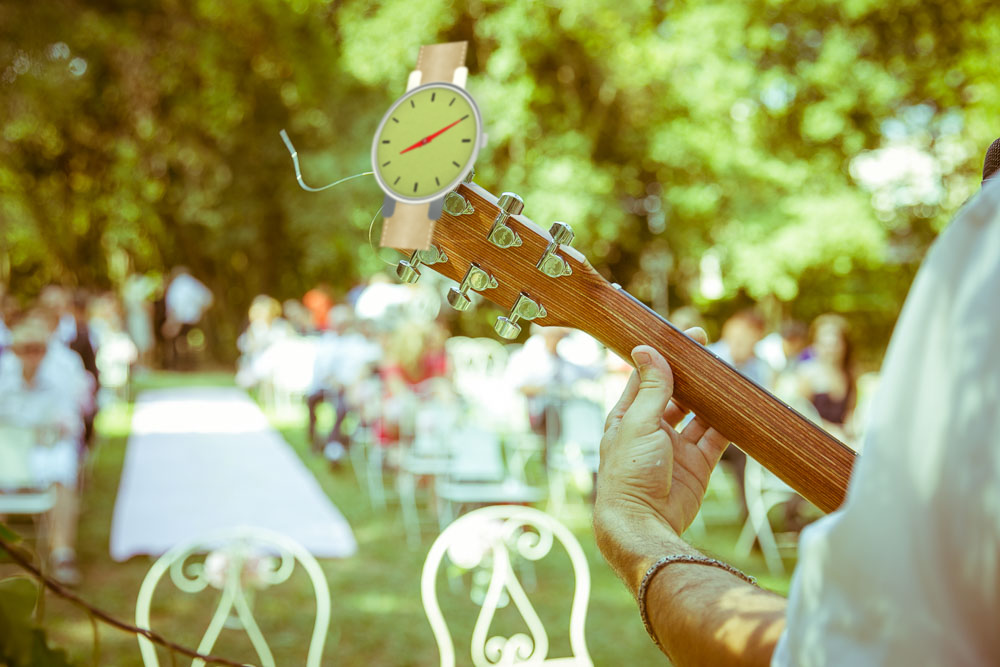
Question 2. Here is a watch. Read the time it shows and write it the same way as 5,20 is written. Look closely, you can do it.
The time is 8,10
